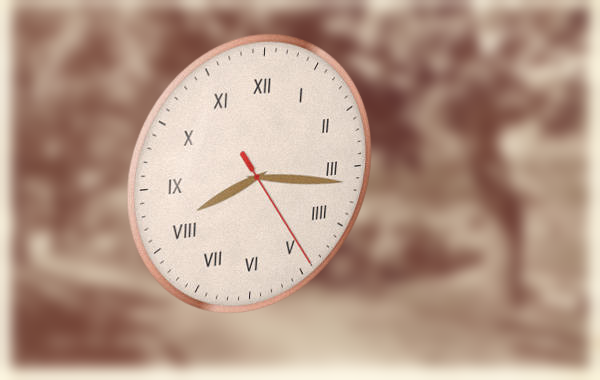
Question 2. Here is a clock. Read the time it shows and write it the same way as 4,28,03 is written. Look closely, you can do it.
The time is 8,16,24
